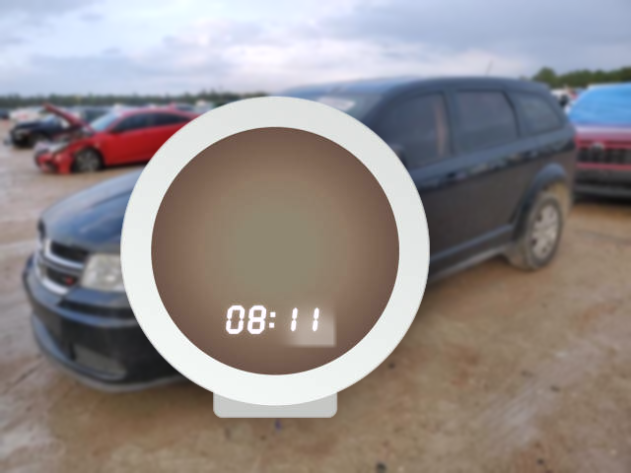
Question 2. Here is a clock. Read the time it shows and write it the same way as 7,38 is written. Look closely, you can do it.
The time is 8,11
